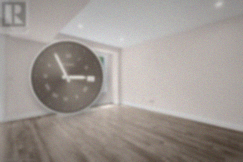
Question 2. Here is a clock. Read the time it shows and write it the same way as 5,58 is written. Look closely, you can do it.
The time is 2,55
